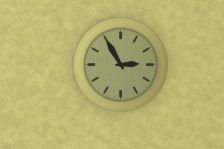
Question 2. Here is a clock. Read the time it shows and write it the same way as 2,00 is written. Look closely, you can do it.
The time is 2,55
